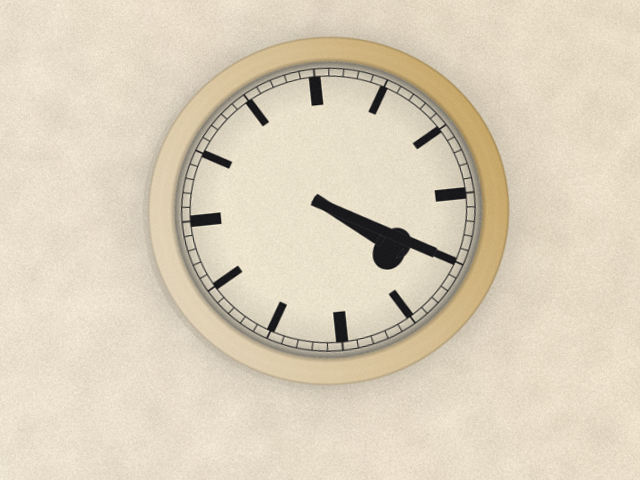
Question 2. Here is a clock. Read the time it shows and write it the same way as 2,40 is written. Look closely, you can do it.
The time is 4,20
